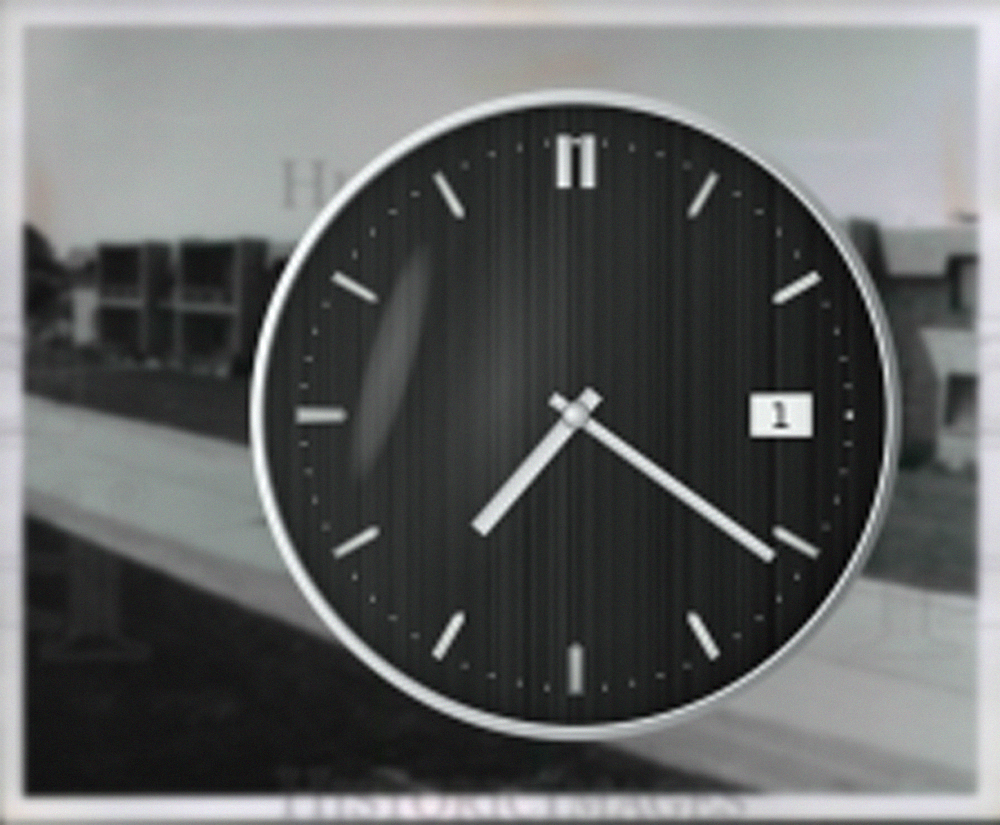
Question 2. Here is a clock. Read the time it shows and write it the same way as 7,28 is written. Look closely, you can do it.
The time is 7,21
